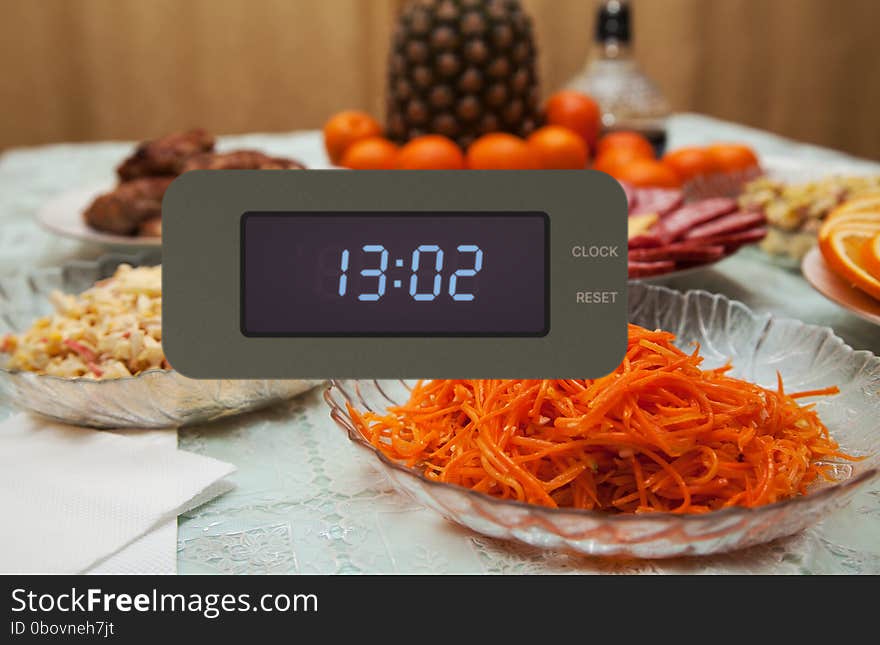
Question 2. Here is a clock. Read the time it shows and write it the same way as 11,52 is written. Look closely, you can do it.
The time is 13,02
